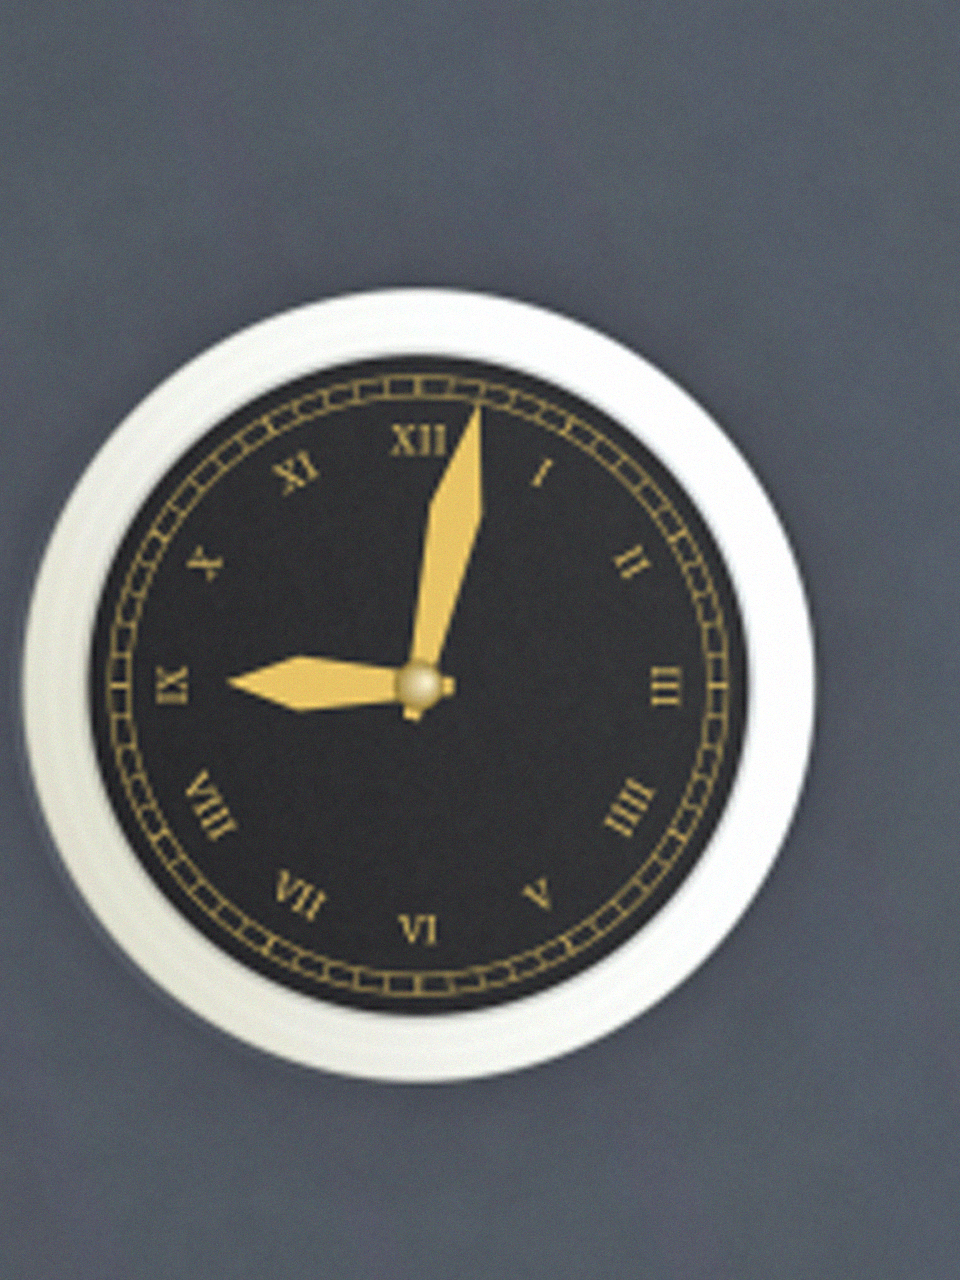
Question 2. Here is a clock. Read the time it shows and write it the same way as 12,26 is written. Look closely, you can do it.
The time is 9,02
